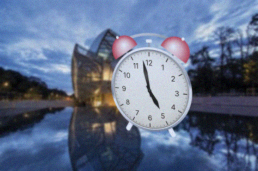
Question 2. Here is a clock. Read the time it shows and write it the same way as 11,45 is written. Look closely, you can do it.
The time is 4,58
